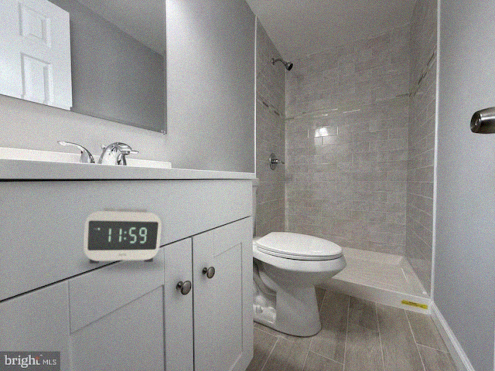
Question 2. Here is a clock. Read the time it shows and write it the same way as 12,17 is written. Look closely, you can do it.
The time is 11,59
